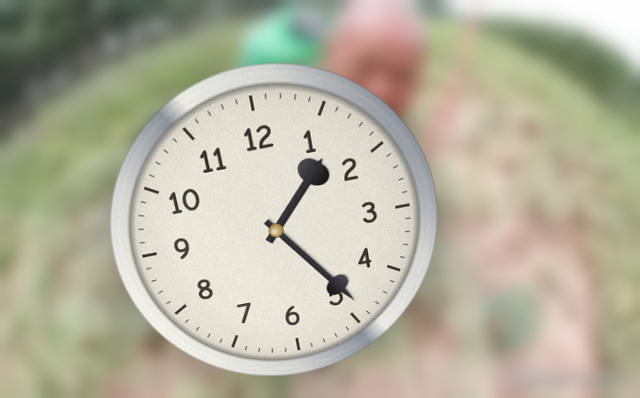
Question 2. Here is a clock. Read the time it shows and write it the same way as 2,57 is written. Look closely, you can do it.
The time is 1,24
